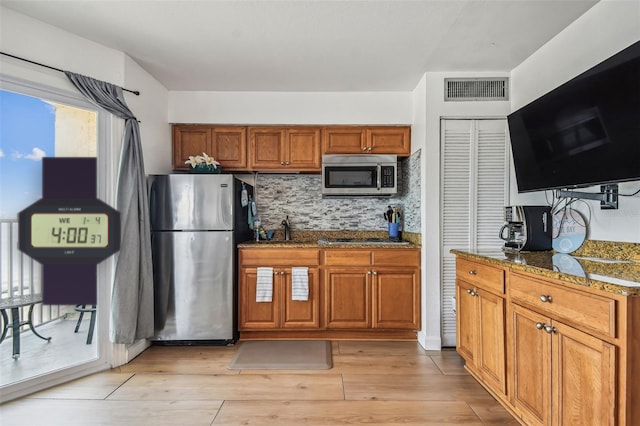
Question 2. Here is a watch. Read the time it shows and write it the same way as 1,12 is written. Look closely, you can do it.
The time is 4,00
